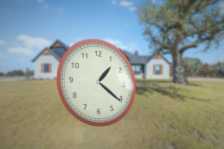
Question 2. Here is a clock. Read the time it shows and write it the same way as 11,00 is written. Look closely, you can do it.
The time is 1,21
